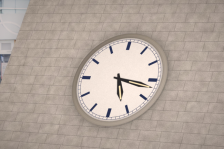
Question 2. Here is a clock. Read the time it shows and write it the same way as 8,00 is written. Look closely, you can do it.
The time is 5,17
